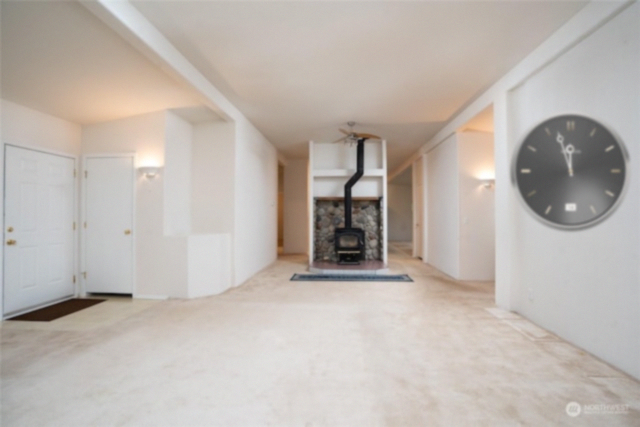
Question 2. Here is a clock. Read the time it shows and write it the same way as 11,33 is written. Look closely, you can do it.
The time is 11,57
